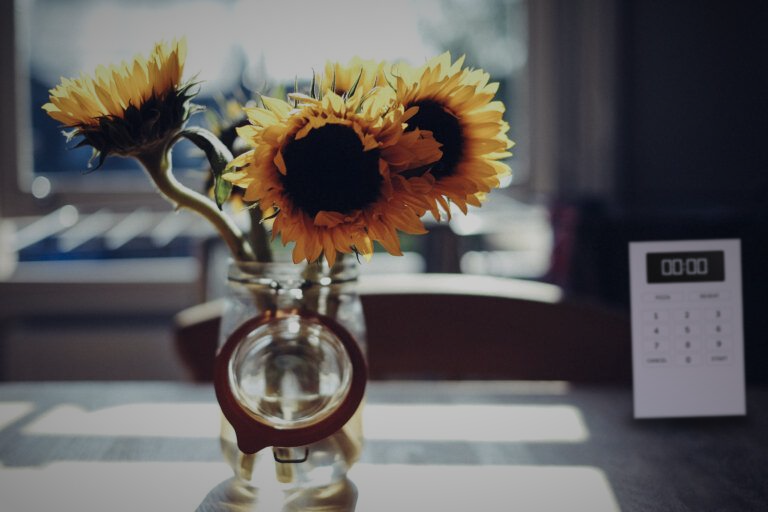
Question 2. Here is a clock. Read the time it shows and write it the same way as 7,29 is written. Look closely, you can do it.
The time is 0,00
